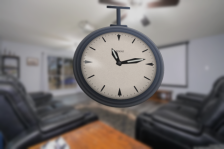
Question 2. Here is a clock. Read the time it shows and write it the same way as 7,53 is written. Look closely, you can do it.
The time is 11,13
